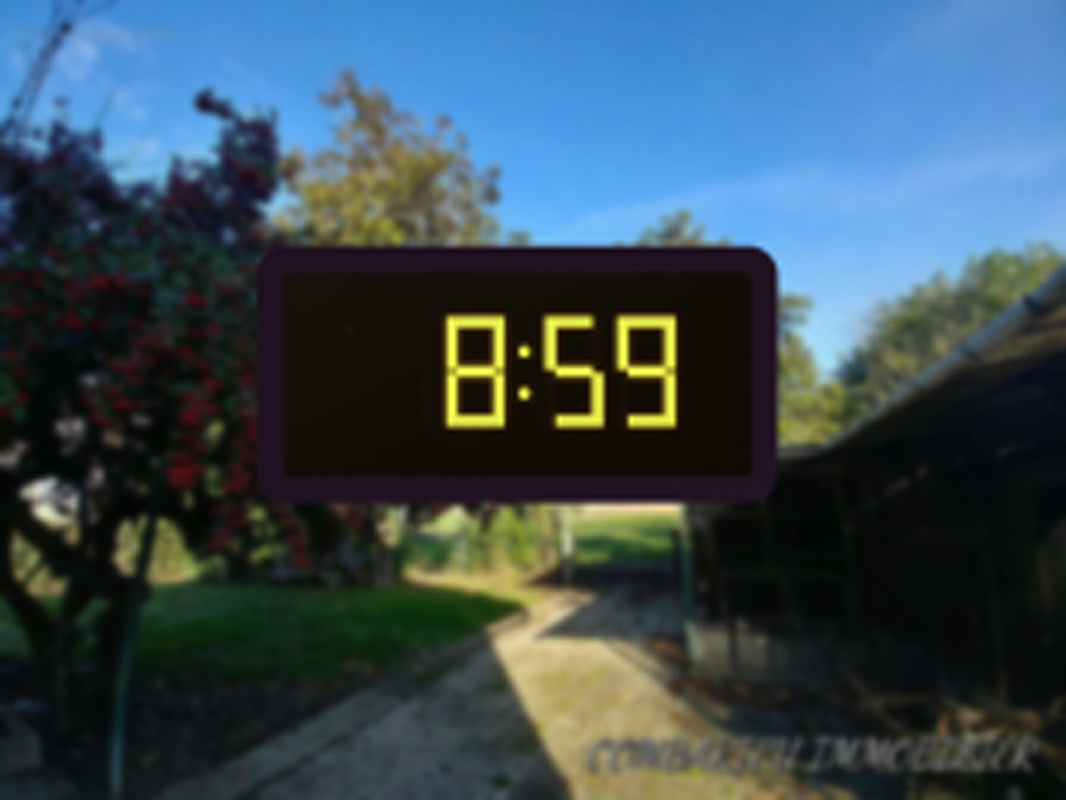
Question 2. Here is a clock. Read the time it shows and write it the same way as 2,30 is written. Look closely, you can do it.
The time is 8,59
